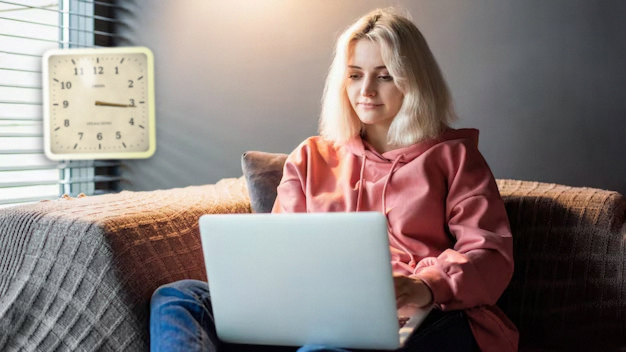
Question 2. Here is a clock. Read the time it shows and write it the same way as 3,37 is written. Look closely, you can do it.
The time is 3,16
